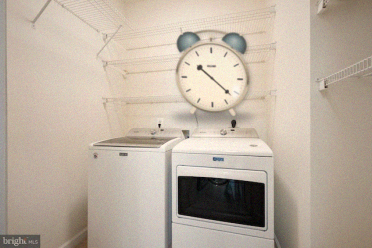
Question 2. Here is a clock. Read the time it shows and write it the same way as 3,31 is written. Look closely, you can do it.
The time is 10,22
